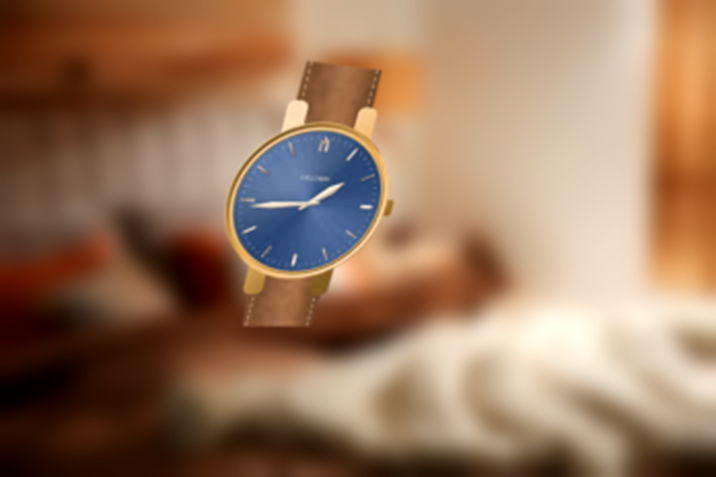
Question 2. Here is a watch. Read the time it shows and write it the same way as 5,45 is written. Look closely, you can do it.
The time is 1,44
